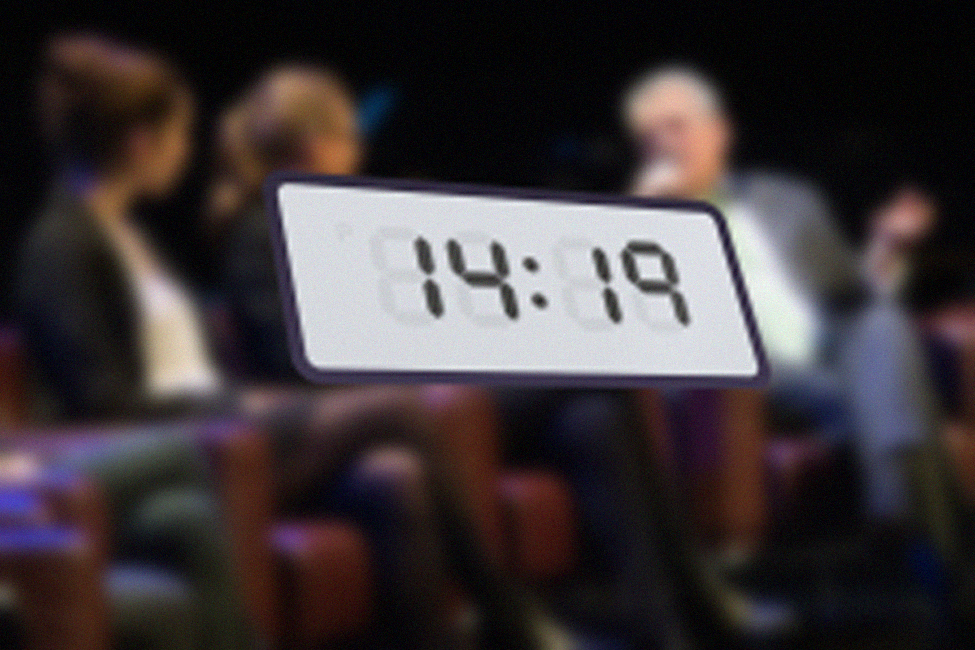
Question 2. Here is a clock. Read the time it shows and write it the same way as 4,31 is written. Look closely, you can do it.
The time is 14,19
